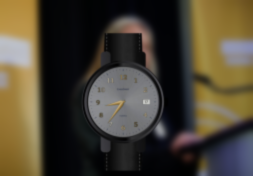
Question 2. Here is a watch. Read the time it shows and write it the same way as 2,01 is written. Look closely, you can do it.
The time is 8,36
